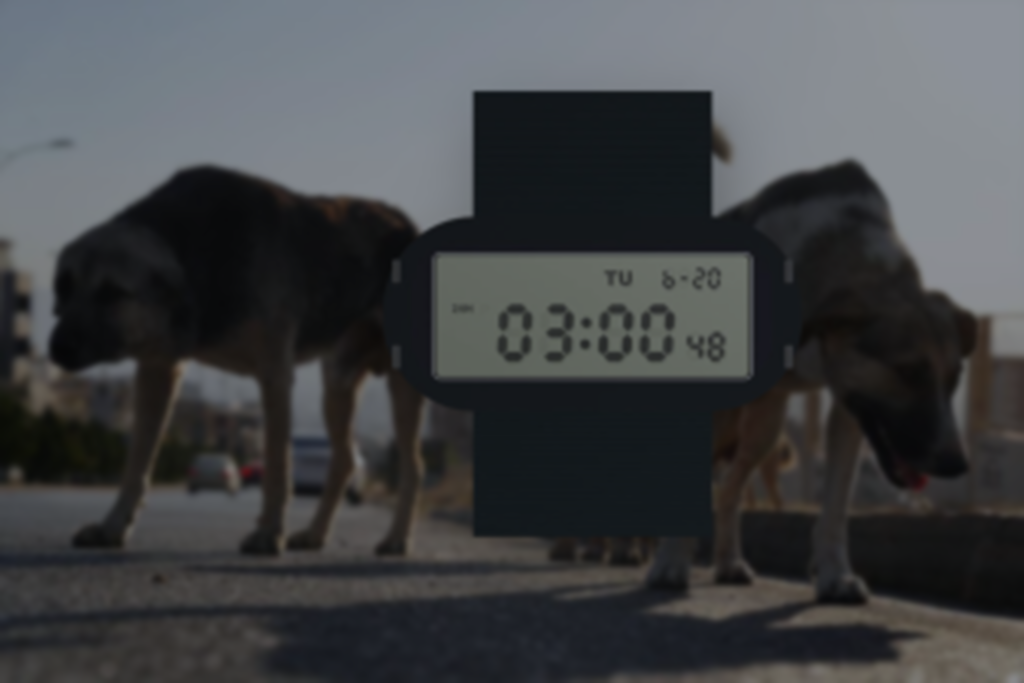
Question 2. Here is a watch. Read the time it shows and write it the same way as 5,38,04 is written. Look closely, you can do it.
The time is 3,00,48
